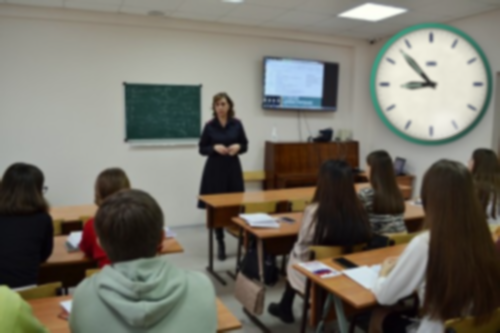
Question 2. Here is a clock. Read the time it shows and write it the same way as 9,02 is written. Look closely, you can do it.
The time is 8,53
